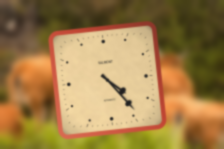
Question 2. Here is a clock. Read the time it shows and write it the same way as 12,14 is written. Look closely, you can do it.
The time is 4,24
